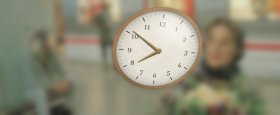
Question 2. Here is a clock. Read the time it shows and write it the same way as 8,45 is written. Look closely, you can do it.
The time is 7,51
